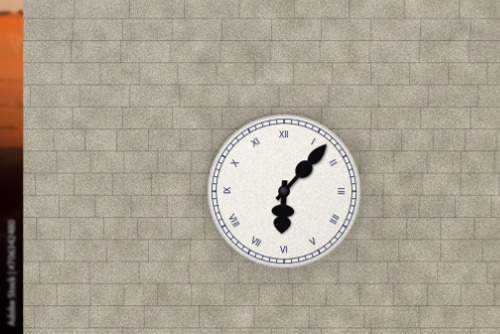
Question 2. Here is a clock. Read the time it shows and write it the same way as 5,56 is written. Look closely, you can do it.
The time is 6,07
